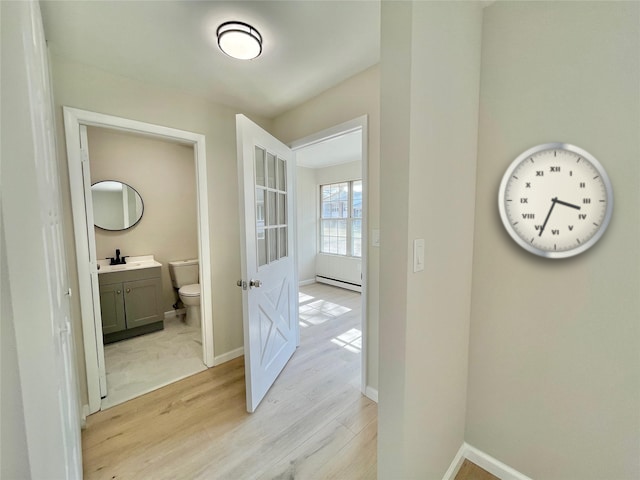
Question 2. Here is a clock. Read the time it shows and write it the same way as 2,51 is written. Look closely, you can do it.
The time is 3,34
